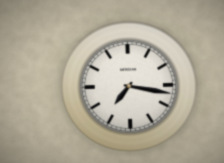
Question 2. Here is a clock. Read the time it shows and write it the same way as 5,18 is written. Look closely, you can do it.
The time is 7,17
